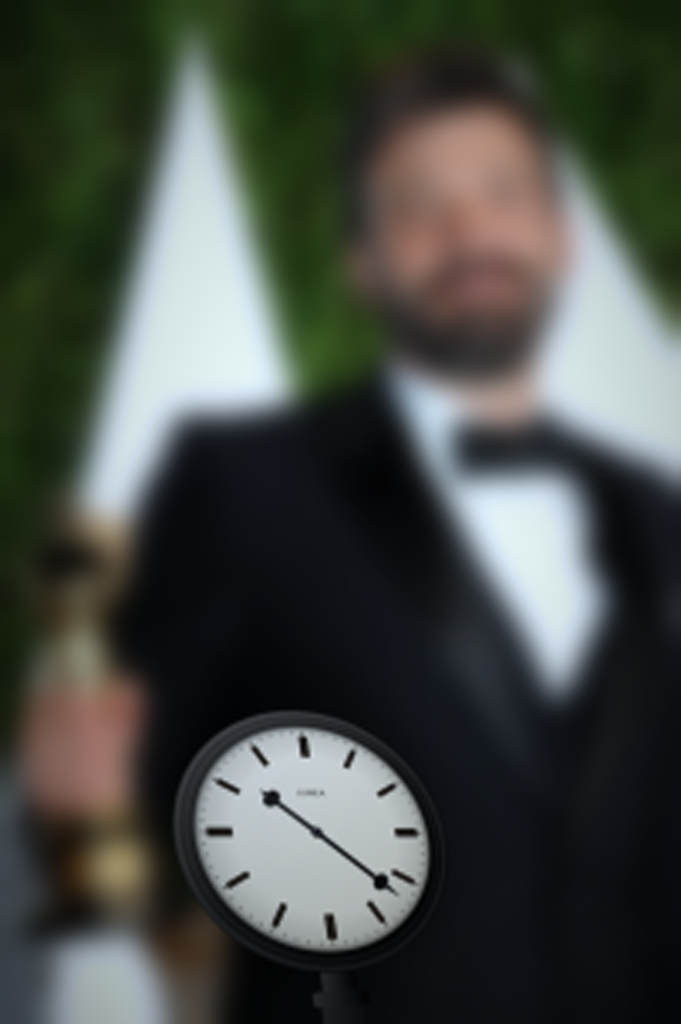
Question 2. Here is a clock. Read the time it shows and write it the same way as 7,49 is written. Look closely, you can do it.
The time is 10,22
